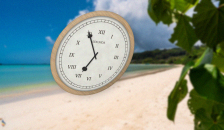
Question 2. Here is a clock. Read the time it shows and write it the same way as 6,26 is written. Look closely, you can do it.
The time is 6,55
